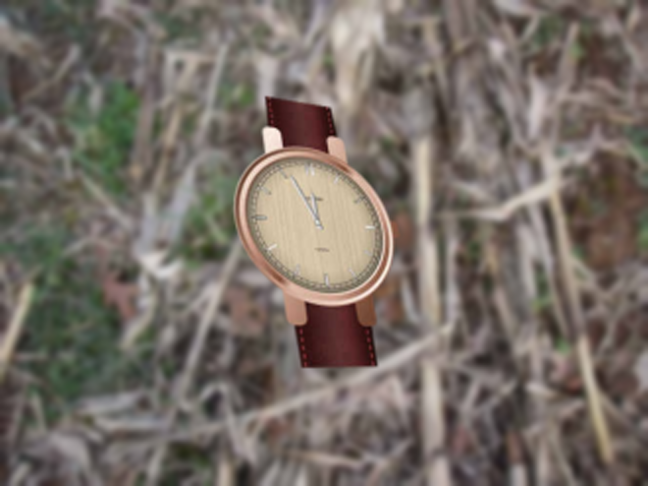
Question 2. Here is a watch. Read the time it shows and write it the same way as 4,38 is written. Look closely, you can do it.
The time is 11,56
